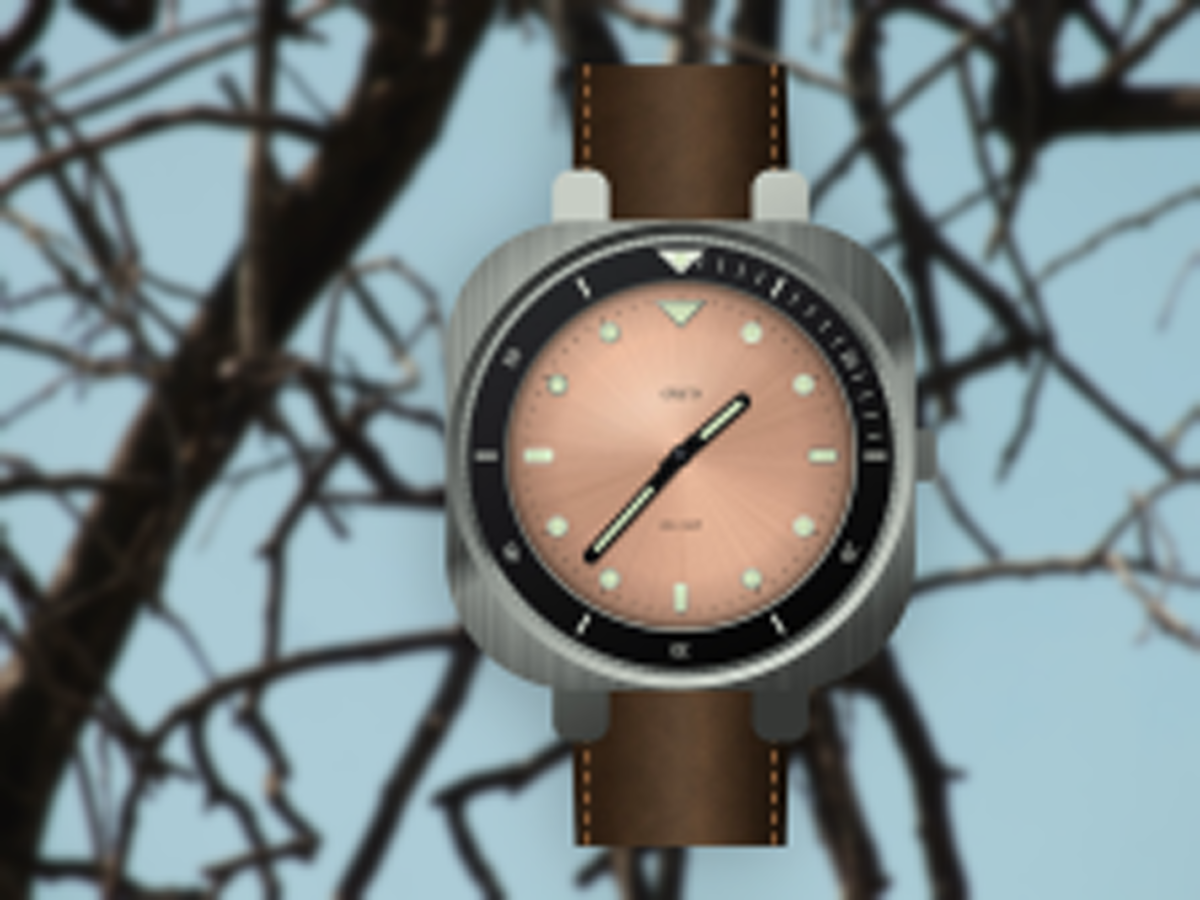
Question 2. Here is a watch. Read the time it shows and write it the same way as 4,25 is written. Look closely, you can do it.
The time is 1,37
